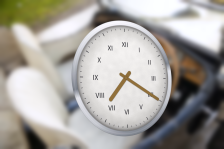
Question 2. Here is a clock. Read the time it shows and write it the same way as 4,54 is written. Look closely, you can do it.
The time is 7,20
